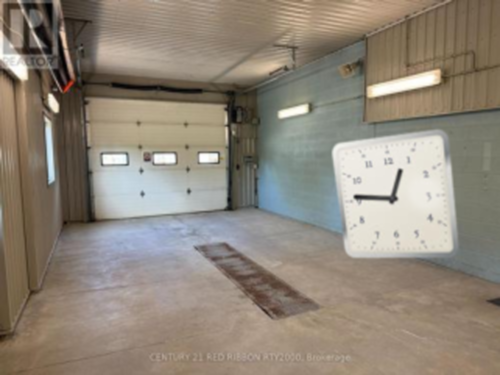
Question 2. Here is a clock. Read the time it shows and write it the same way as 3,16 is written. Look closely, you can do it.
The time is 12,46
